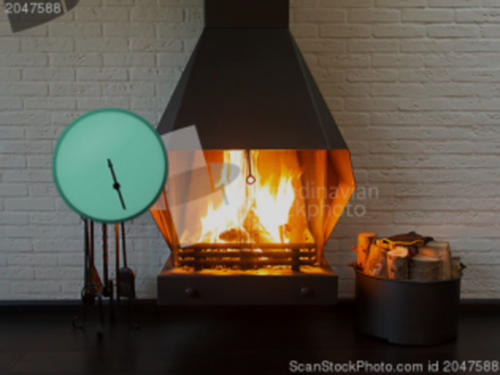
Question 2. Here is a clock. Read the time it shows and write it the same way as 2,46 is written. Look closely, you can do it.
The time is 5,27
